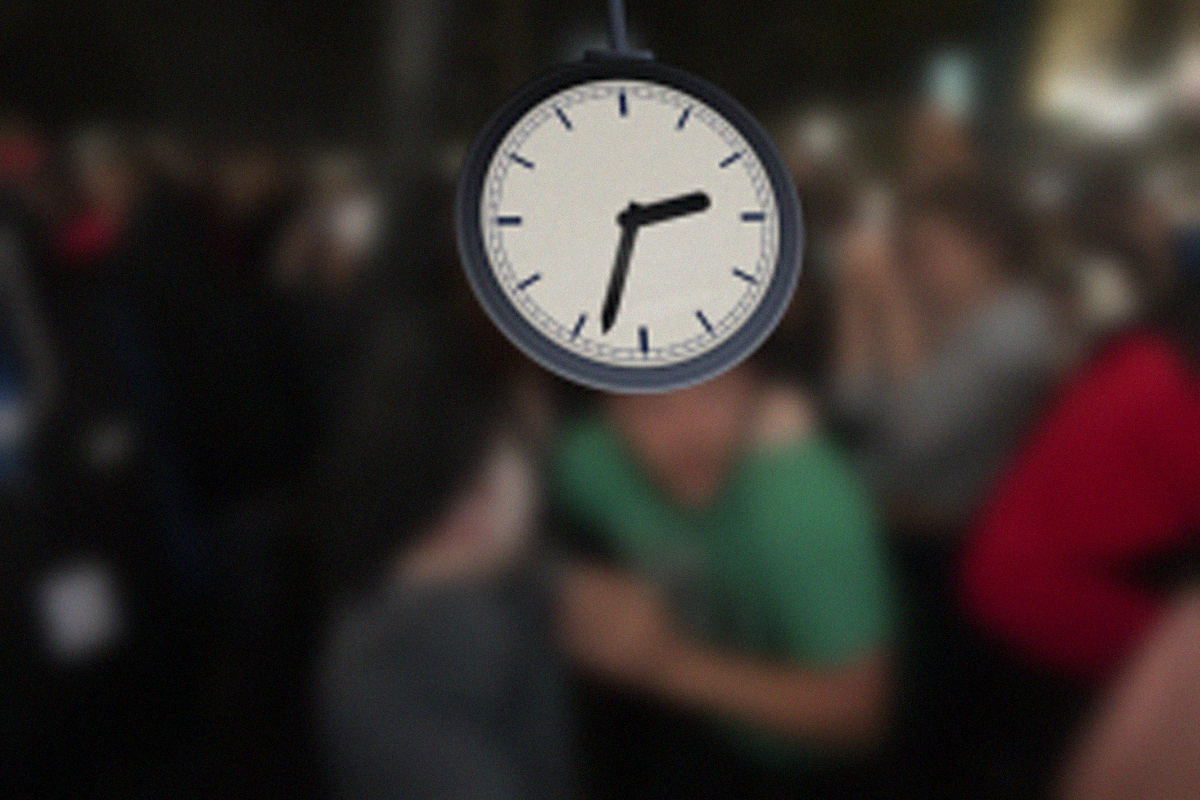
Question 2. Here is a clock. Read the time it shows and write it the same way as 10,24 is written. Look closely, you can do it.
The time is 2,33
